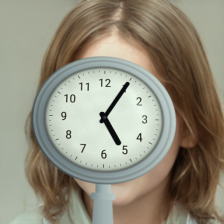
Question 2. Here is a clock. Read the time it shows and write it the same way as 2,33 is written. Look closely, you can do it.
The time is 5,05
